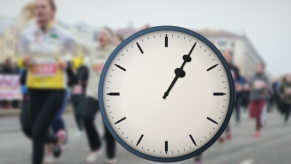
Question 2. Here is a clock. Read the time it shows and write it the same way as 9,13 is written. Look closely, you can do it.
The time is 1,05
